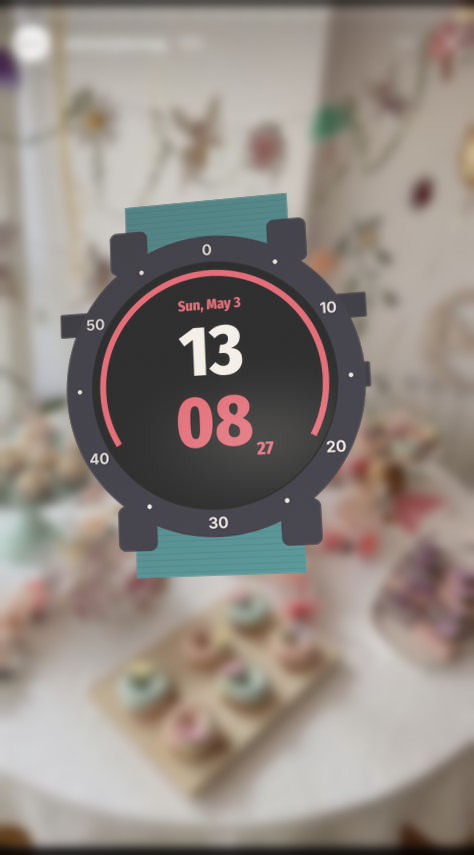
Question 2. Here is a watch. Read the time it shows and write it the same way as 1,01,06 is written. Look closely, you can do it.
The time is 13,08,27
